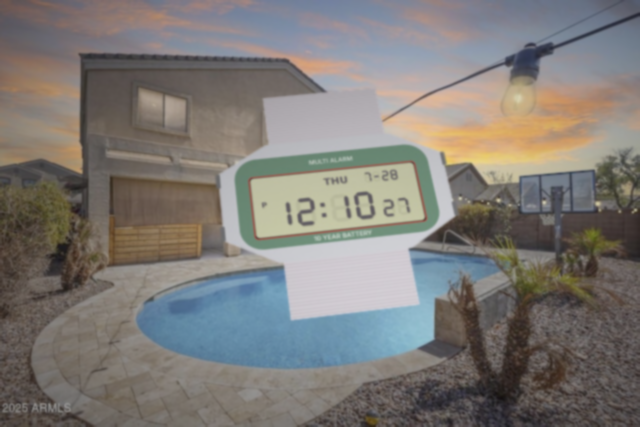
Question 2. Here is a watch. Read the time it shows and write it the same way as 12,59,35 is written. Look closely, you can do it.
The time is 12,10,27
